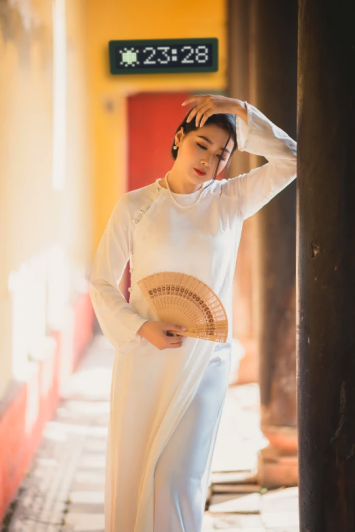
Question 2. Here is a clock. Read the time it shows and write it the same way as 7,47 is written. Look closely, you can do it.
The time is 23,28
